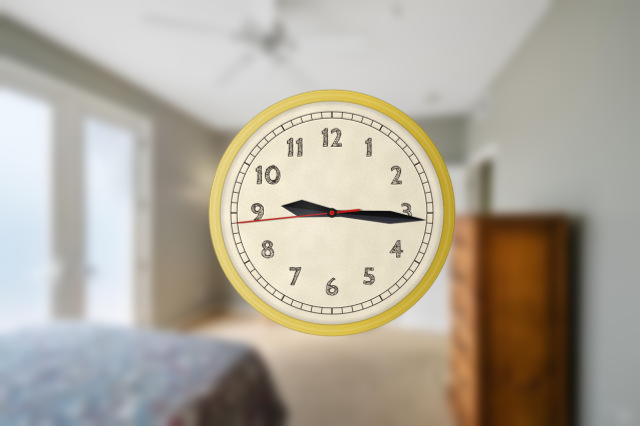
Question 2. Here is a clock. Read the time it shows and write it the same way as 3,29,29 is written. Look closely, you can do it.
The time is 9,15,44
